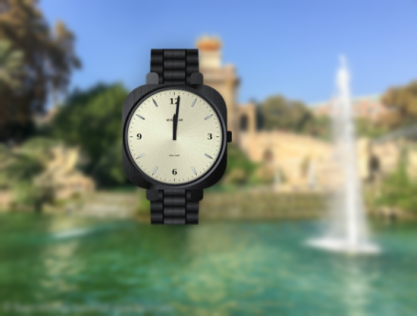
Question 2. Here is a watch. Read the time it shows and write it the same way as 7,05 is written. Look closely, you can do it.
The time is 12,01
